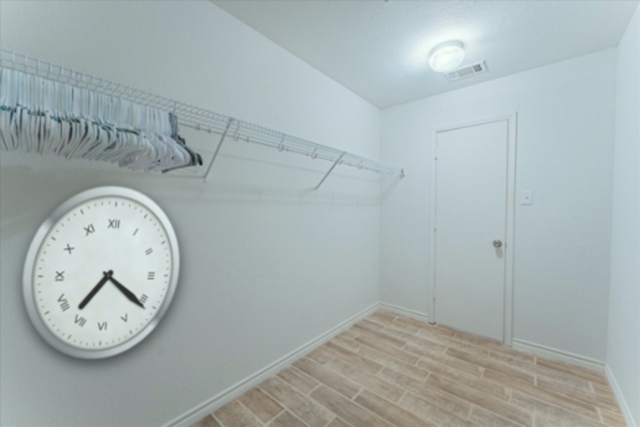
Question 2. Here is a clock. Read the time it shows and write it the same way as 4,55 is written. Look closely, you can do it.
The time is 7,21
